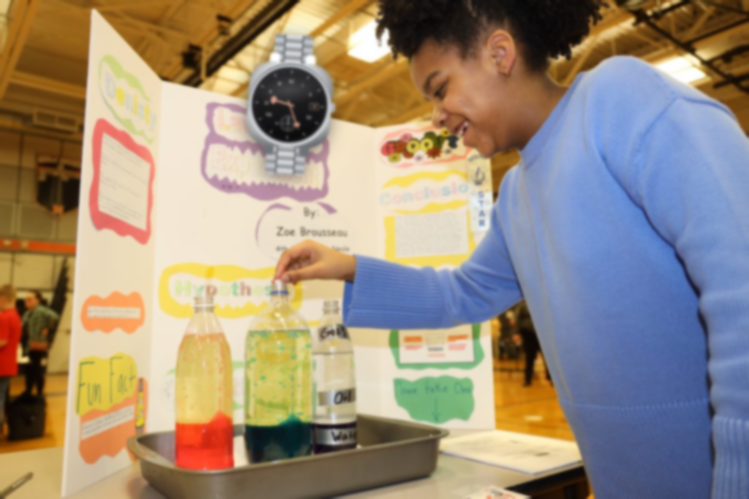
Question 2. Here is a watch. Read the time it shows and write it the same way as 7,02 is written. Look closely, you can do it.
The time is 9,26
